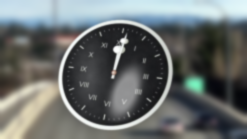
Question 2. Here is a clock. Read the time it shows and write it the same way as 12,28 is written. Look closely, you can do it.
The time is 12,01
